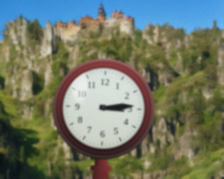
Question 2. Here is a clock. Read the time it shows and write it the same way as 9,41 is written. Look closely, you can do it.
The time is 3,14
